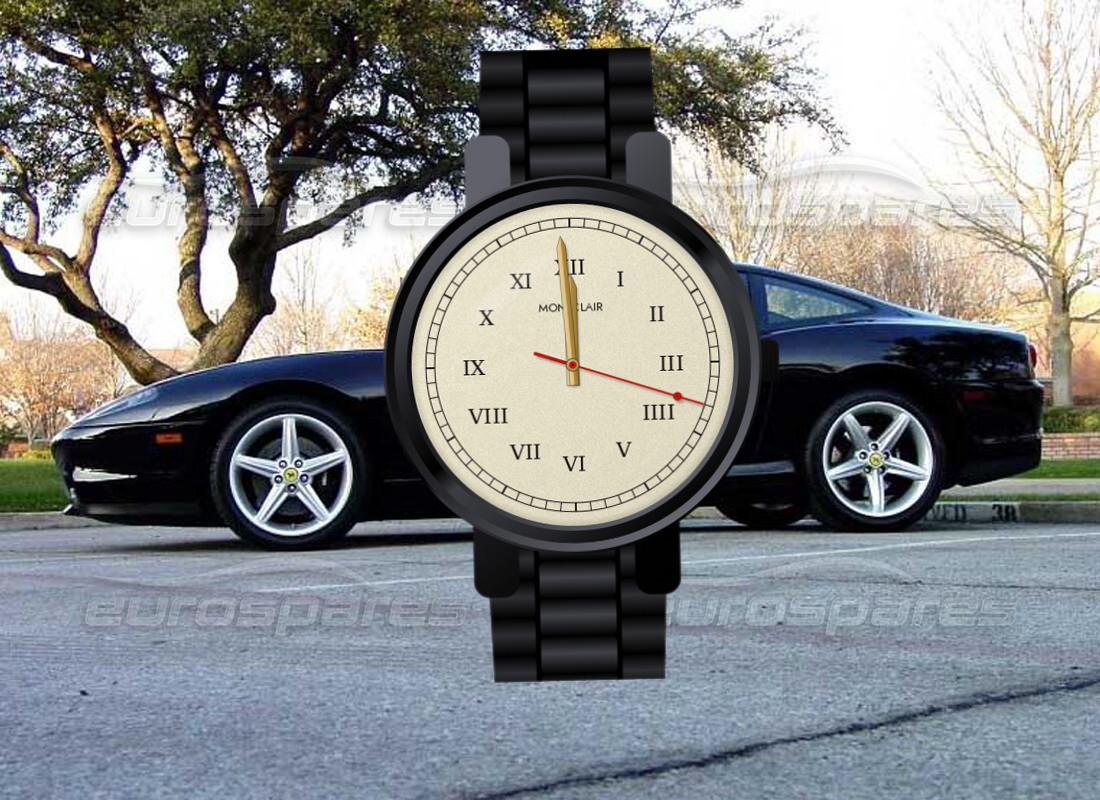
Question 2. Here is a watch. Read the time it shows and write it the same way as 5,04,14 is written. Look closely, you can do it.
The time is 11,59,18
